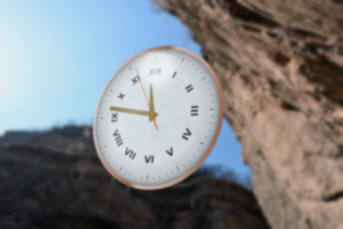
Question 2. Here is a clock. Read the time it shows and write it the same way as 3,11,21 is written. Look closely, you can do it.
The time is 11,46,56
